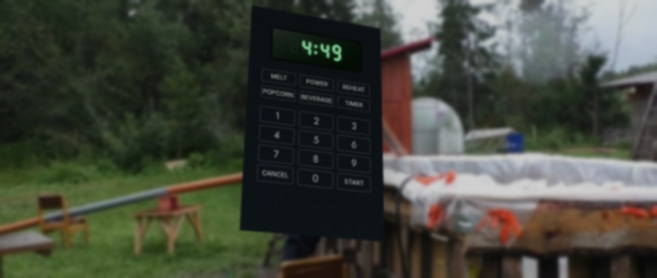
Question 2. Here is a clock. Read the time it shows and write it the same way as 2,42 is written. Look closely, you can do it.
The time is 4,49
